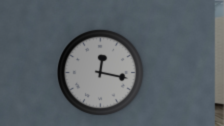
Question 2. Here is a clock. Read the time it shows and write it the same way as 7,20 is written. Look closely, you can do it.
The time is 12,17
